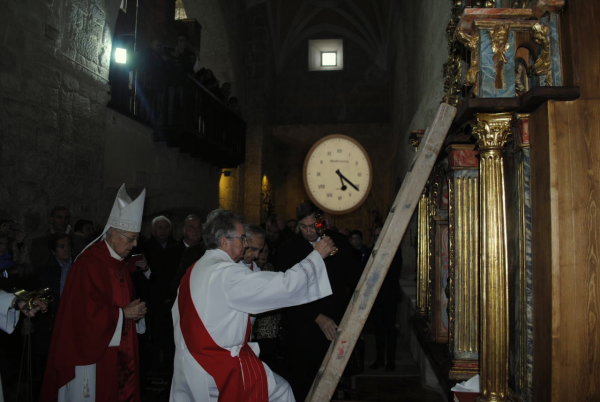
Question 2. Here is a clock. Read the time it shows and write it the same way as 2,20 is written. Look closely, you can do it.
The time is 5,21
